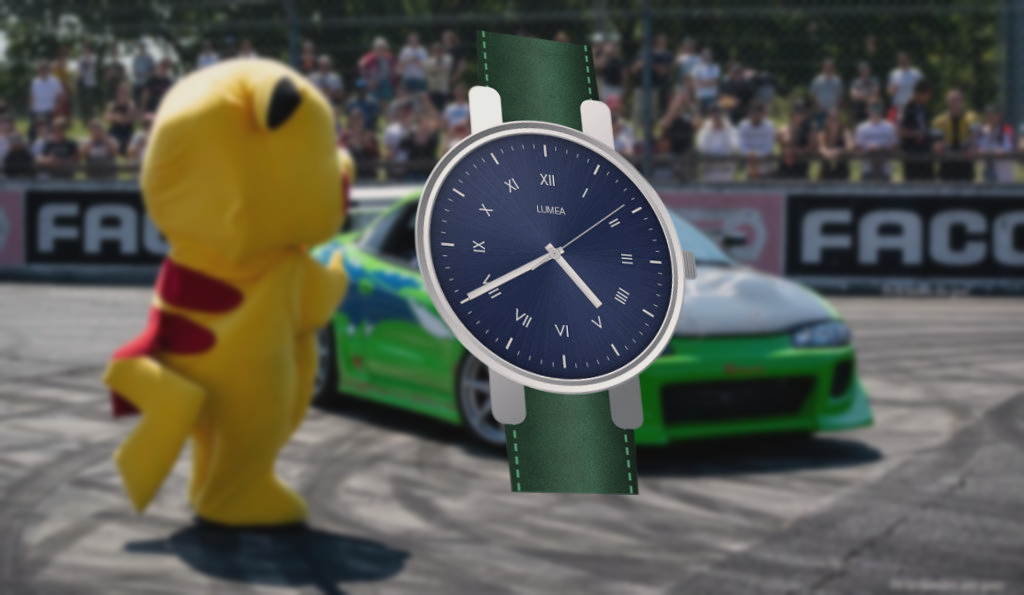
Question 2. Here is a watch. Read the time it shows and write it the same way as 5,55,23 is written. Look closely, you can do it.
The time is 4,40,09
